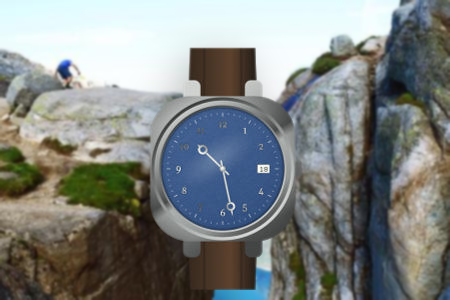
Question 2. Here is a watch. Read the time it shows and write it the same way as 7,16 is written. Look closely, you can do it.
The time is 10,28
